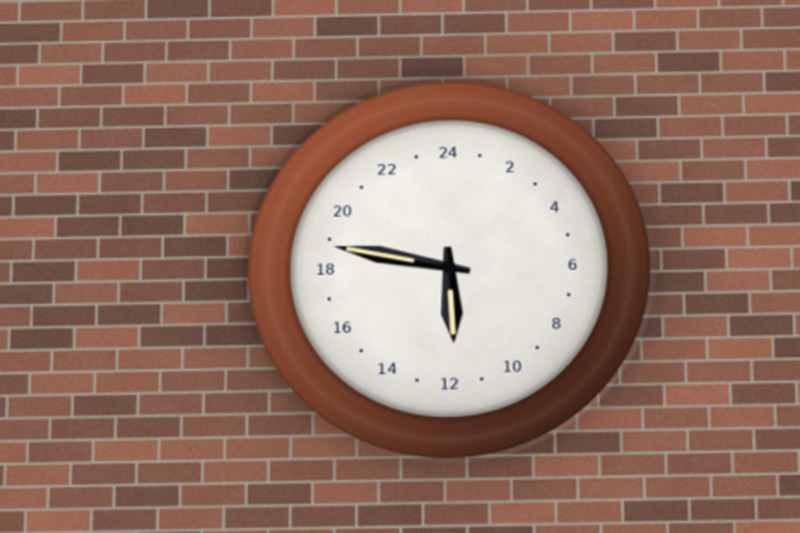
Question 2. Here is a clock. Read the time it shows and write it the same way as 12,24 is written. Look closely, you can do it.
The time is 11,47
